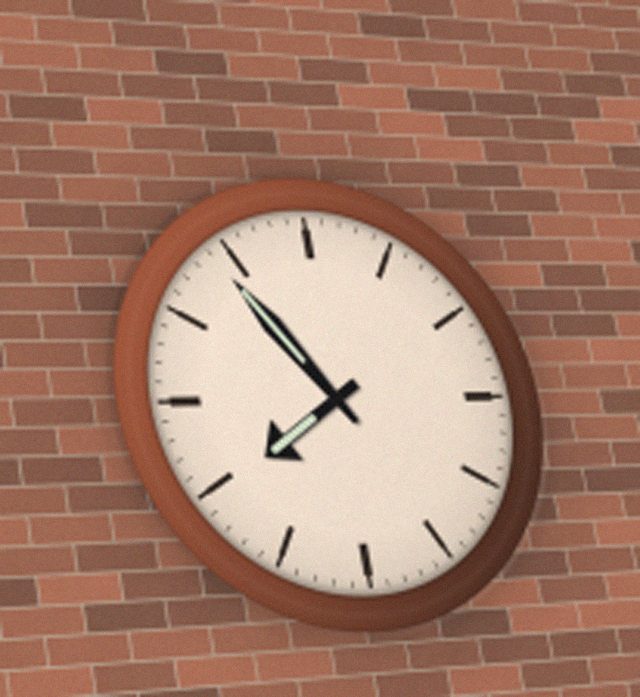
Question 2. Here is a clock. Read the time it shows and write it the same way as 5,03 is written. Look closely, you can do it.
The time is 7,54
